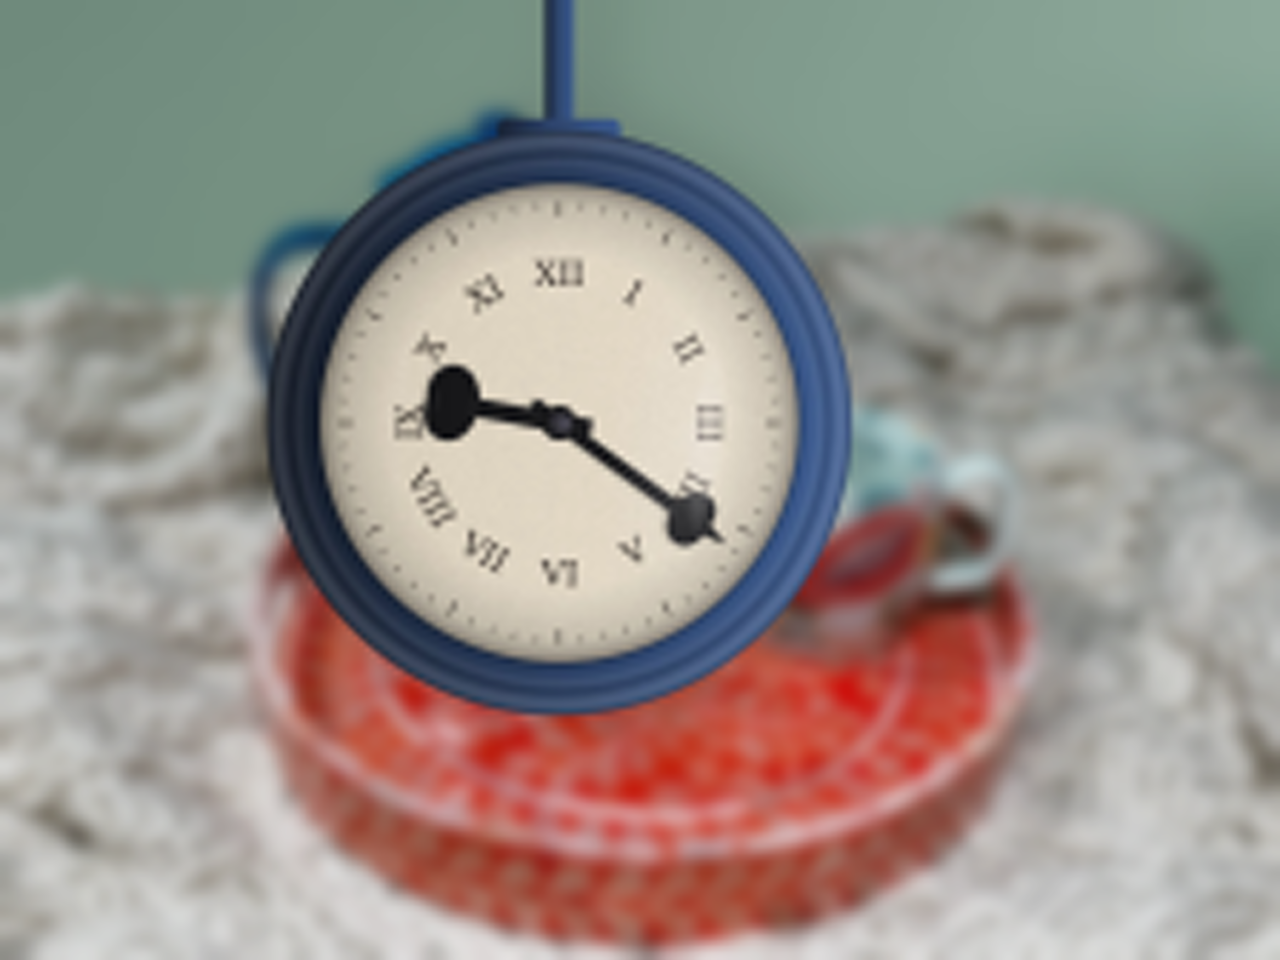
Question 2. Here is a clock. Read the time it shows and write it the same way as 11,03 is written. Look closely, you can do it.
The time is 9,21
